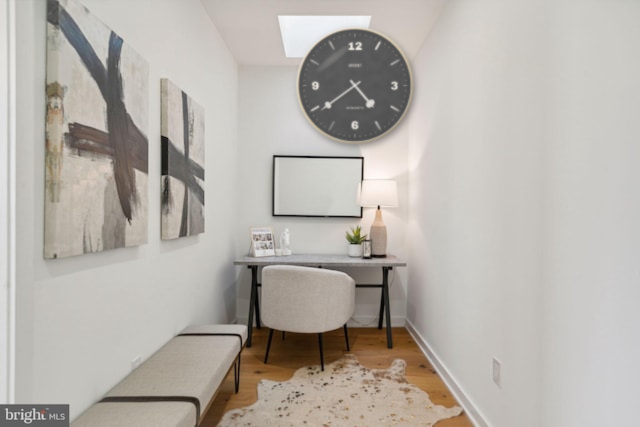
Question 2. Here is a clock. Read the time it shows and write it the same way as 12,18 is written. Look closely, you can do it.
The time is 4,39
